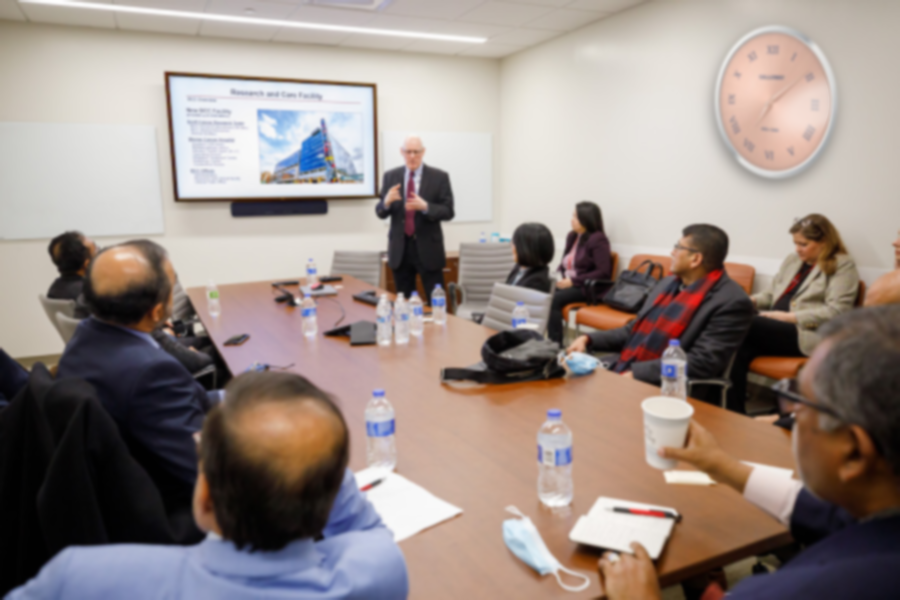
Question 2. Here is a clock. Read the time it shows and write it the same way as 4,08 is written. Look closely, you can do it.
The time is 7,09
